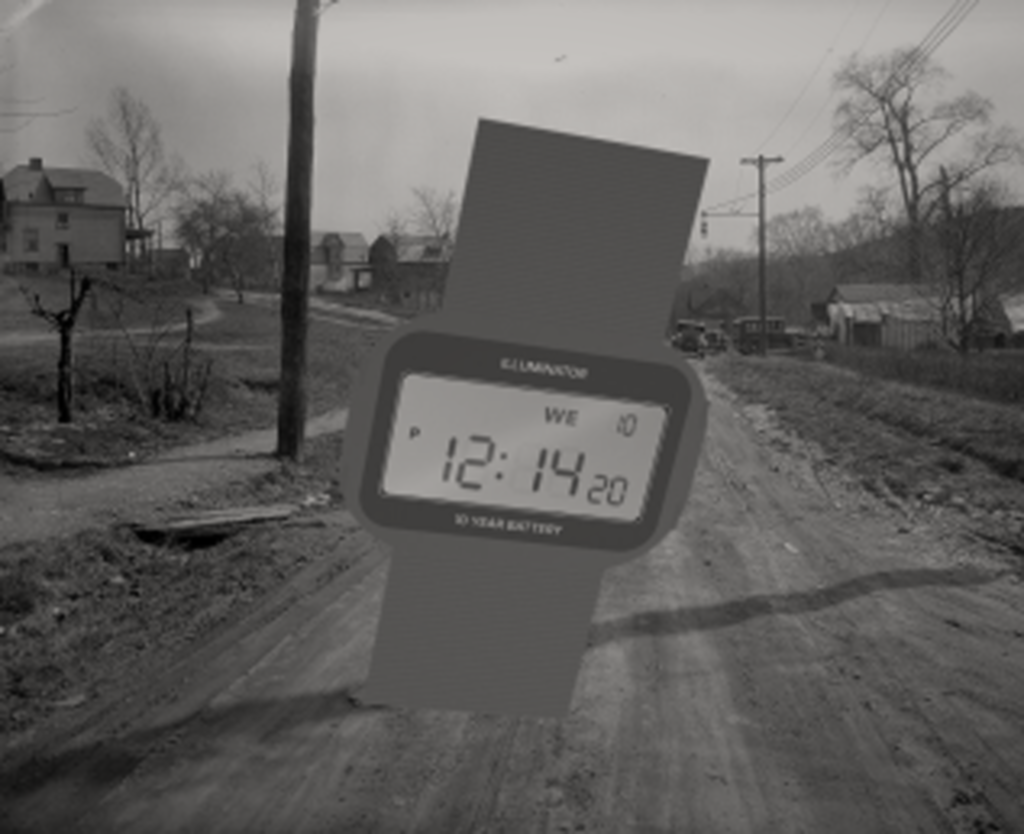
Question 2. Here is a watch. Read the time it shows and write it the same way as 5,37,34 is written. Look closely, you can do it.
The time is 12,14,20
